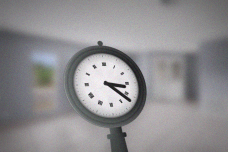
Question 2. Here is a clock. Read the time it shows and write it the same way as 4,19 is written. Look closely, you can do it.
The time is 3,22
